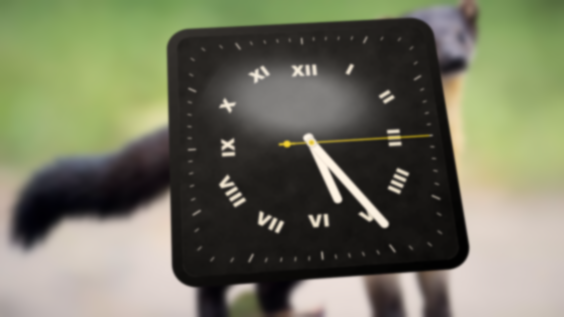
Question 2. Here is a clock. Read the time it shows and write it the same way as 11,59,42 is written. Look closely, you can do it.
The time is 5,24,15
